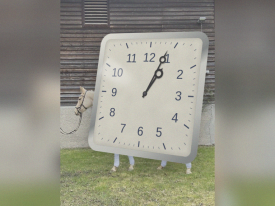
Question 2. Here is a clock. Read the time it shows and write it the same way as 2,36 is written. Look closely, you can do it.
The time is 1,04
